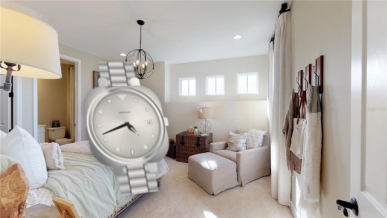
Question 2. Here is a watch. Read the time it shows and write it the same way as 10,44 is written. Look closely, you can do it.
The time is 4,42
